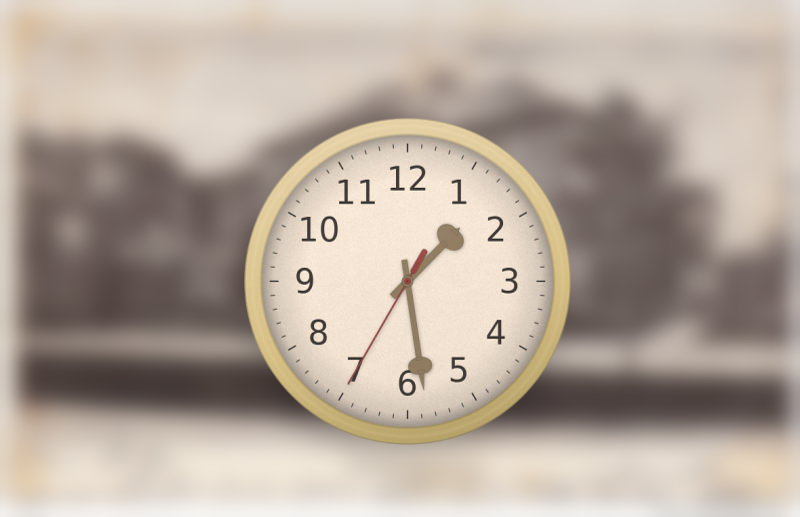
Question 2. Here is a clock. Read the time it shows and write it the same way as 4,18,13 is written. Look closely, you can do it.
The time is 1,28,35
